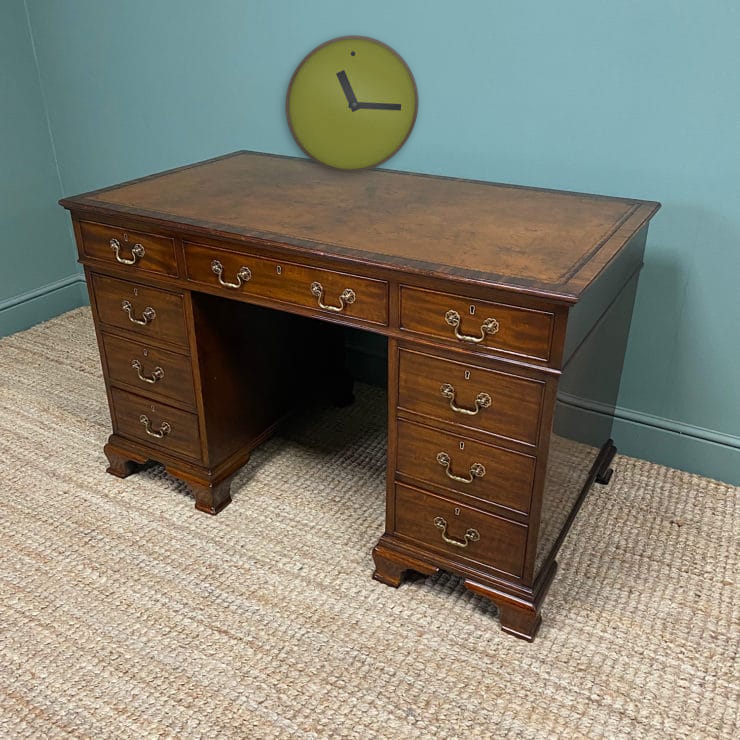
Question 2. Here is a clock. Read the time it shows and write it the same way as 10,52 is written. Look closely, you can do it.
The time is 11,16
